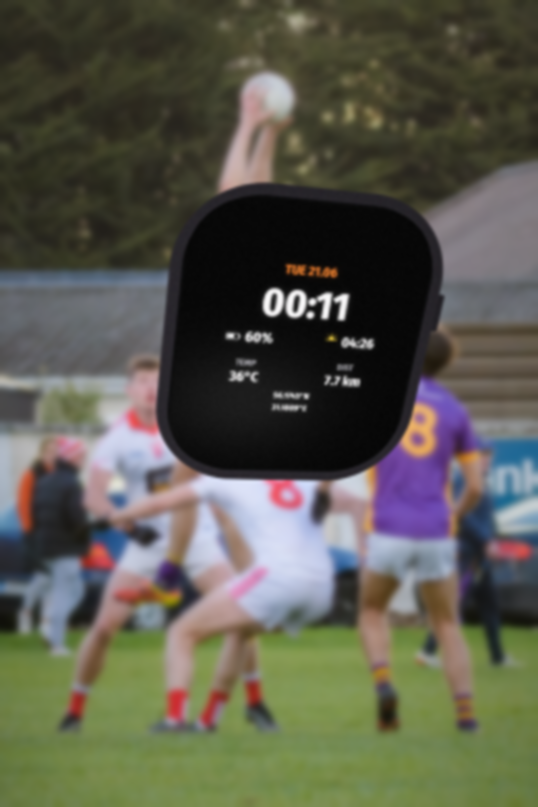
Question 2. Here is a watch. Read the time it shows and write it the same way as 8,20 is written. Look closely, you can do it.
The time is 0,11
